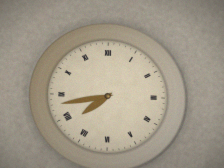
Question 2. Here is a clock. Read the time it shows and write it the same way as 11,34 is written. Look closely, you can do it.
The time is 7,43
